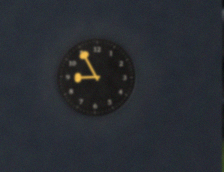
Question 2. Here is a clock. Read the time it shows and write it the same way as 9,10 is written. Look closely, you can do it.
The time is 8,55
